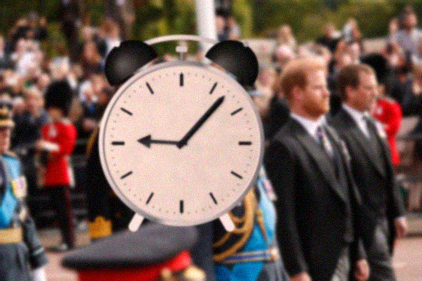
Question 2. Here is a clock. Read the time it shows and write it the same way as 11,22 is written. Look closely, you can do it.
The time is 9,07
